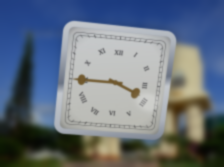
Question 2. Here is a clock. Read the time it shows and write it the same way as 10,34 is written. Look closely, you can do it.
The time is 3,45
